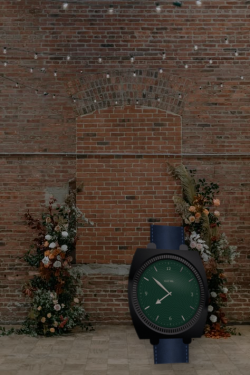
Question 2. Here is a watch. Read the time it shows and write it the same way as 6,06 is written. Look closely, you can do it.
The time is 7,52
